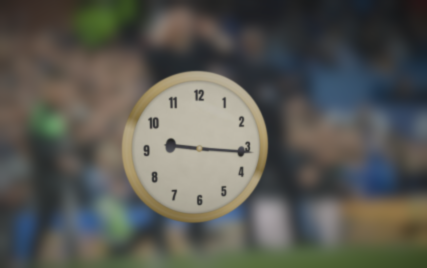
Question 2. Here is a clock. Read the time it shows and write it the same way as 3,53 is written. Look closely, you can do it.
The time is 9,16
